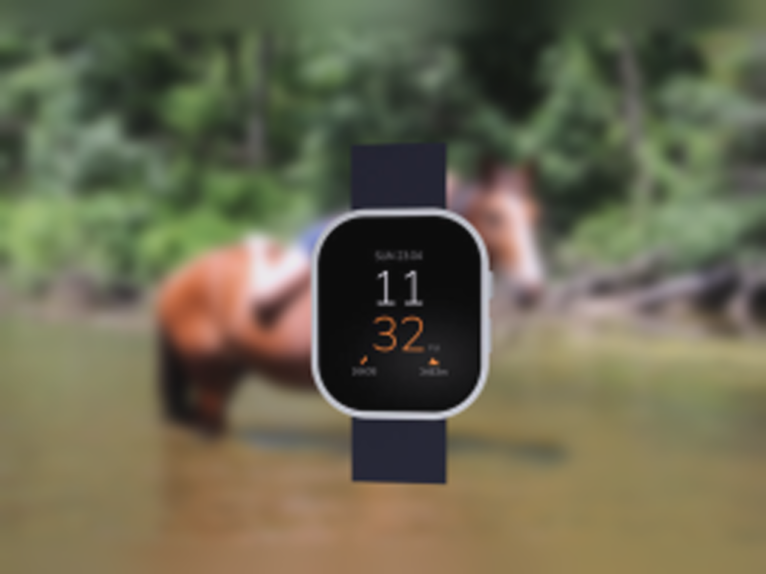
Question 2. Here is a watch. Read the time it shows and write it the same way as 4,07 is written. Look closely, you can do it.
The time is 11,32
